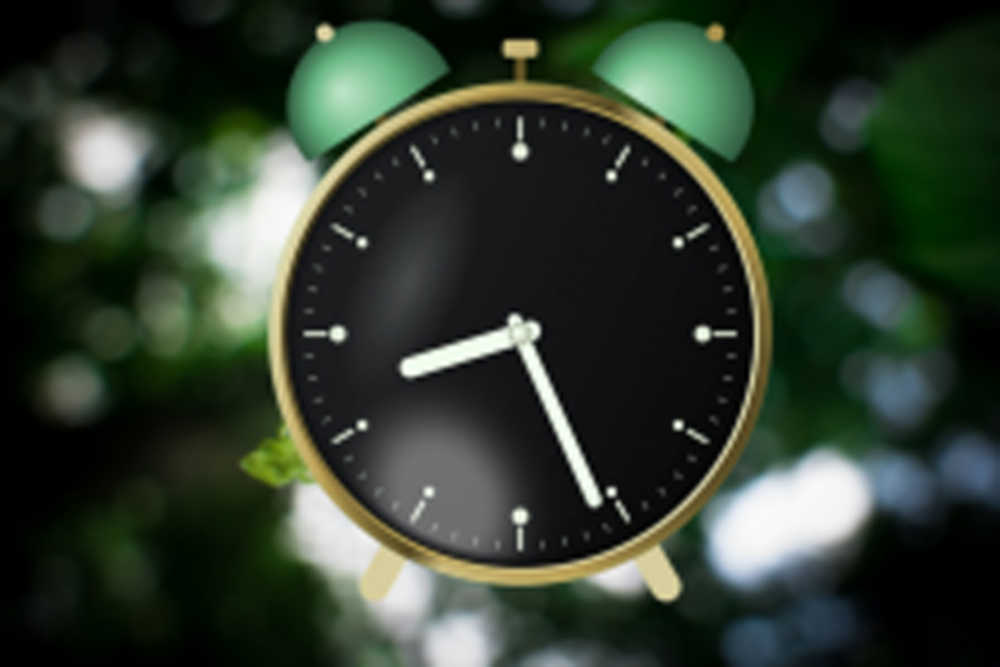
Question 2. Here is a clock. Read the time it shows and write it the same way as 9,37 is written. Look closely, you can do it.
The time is 8,26
